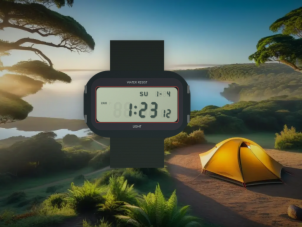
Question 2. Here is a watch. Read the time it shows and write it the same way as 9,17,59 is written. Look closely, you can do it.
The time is 1,23,12
